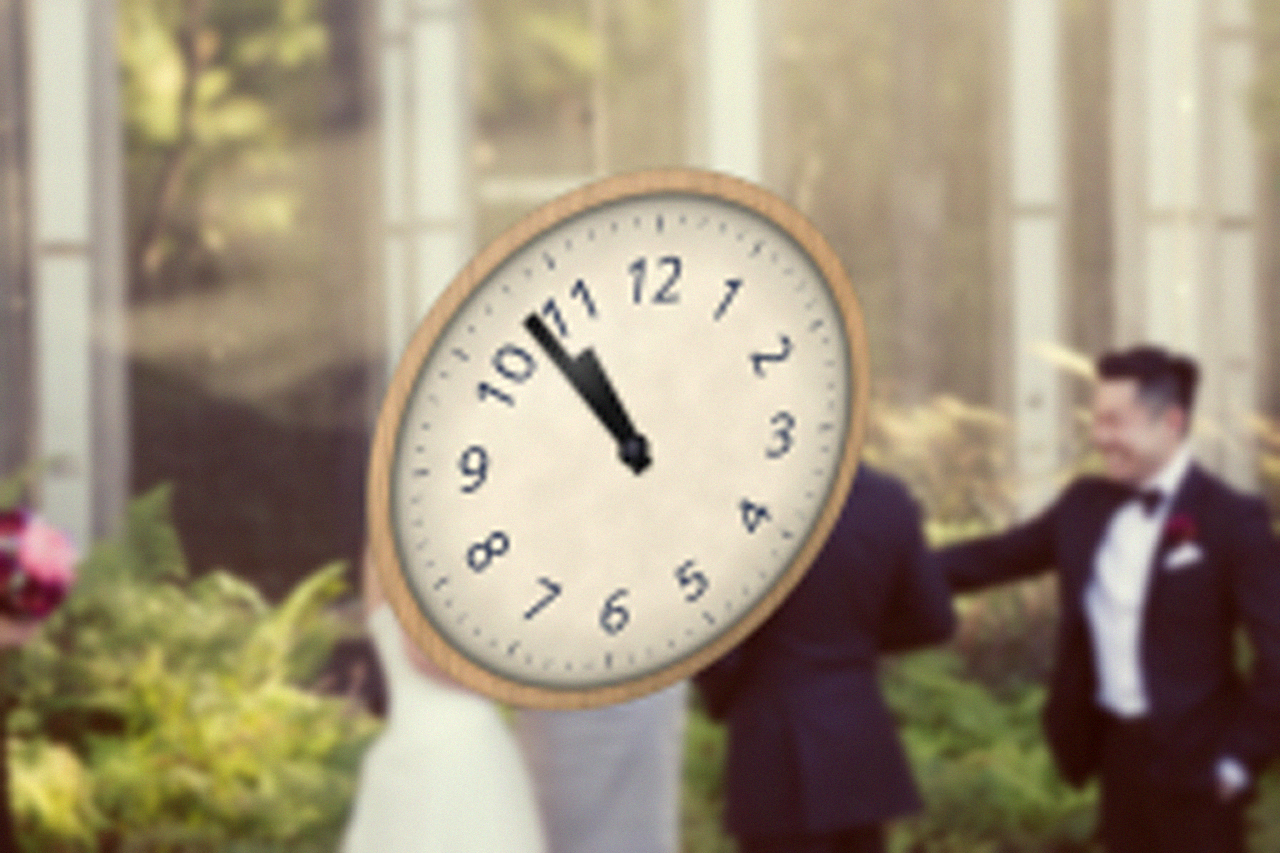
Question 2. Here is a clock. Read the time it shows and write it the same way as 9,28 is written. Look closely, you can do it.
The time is 10,53
